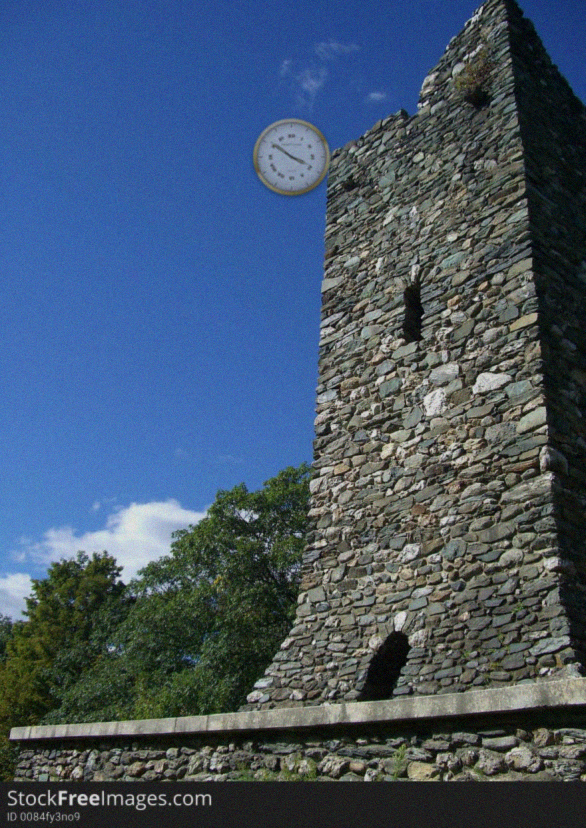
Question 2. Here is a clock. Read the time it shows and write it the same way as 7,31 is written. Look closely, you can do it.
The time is 3,51
